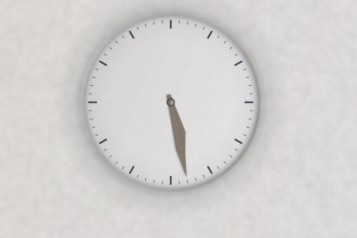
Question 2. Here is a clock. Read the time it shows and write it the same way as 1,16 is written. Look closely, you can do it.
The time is 5,28
